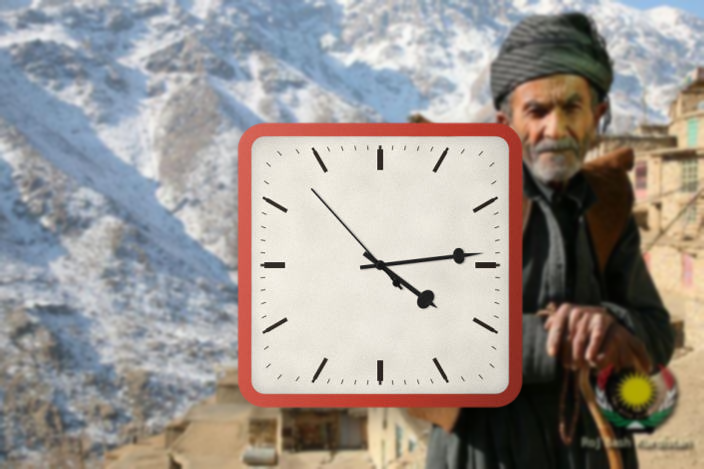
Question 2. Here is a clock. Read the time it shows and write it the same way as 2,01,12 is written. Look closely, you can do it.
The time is 4,13,53
